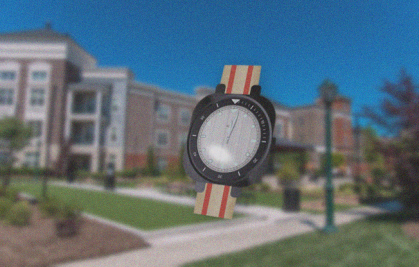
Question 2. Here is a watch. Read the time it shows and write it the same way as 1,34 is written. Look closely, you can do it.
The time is 12,02
